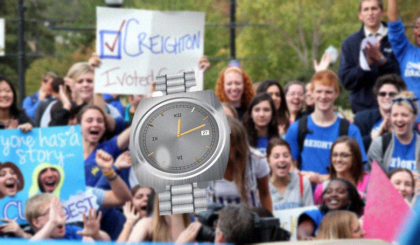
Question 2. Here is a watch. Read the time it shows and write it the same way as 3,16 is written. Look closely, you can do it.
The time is 12,12
